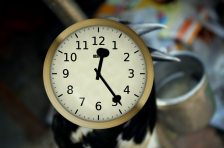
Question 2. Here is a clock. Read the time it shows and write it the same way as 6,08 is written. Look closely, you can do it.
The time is 12,24
